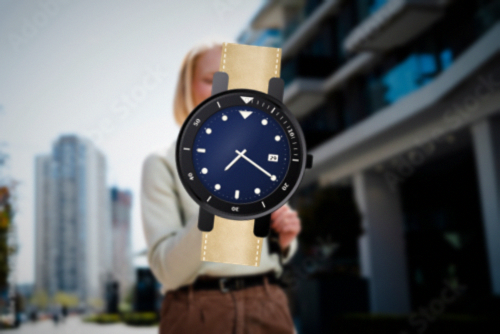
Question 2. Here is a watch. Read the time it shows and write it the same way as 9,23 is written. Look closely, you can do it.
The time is 7,20
